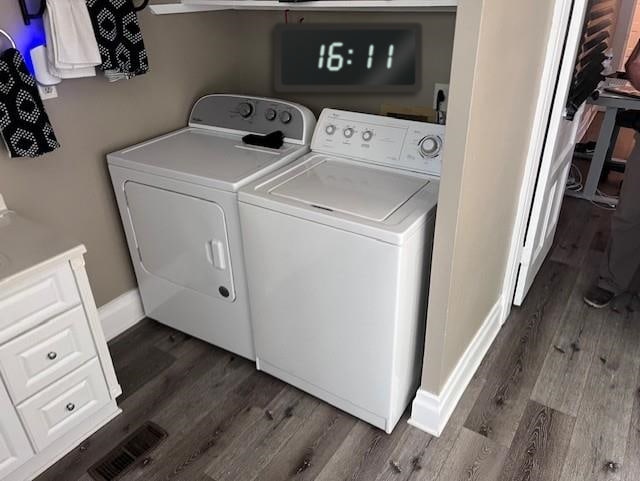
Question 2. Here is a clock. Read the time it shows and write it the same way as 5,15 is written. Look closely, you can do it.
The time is 16,11
